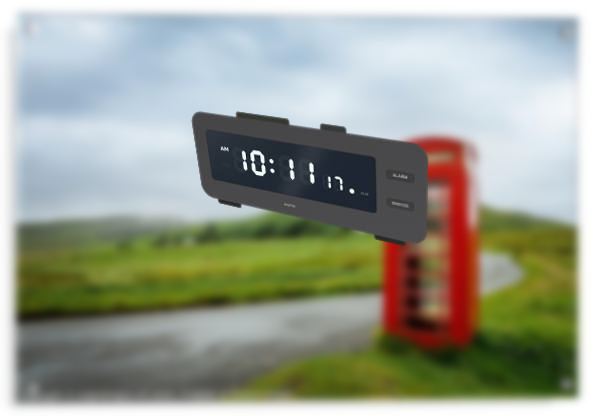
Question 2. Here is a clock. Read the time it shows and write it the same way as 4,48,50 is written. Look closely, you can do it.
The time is 10,11,17
